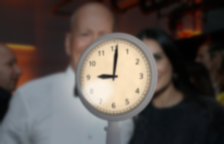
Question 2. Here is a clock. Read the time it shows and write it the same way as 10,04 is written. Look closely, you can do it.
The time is 9,01
